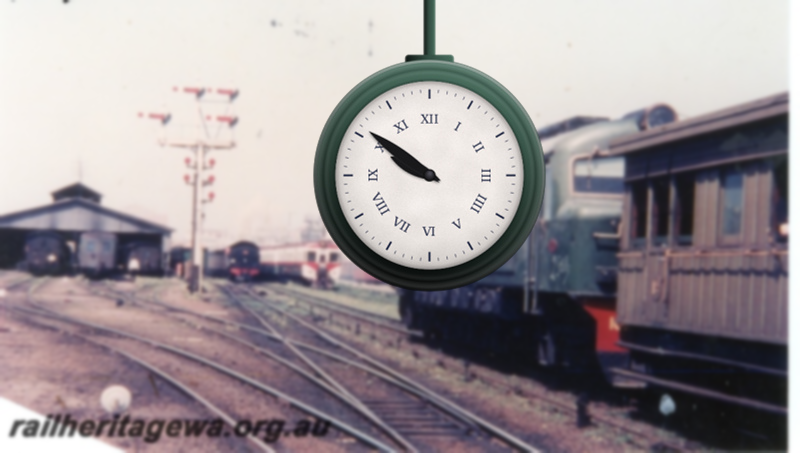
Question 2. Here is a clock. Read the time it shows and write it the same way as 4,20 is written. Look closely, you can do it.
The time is 9,51
